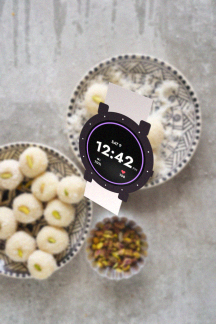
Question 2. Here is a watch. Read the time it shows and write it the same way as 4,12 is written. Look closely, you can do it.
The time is 12,42
